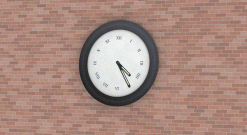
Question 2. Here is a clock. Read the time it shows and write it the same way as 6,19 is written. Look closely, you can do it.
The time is 4,25
